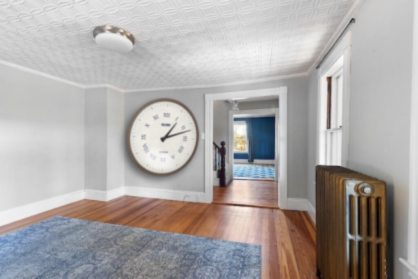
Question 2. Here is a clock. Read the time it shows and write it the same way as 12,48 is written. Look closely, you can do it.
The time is 1,12
